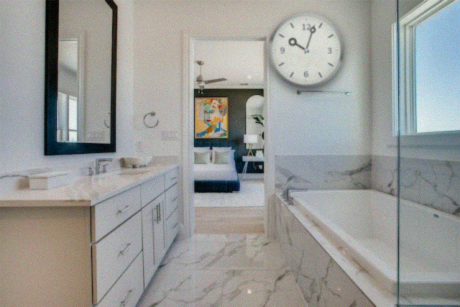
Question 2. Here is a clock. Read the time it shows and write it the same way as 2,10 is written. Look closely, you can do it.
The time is 10,03
